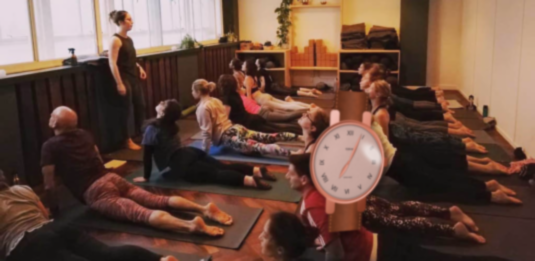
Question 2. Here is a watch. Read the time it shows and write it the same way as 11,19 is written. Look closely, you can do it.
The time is 7,04
